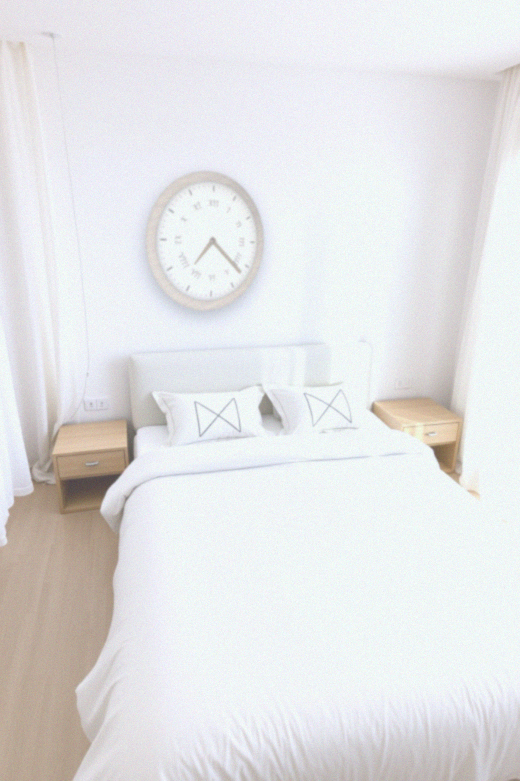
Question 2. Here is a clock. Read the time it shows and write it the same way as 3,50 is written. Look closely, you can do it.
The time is 7,22
